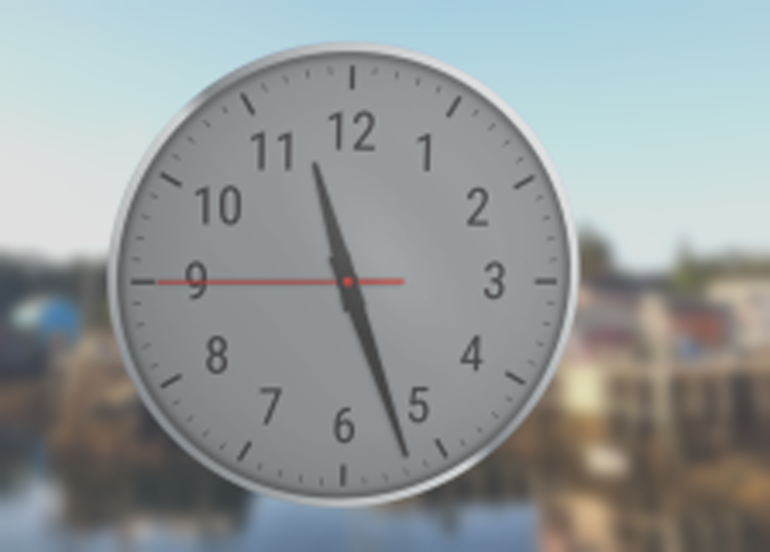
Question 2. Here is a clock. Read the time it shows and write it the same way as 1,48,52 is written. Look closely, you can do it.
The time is 11,26,45
